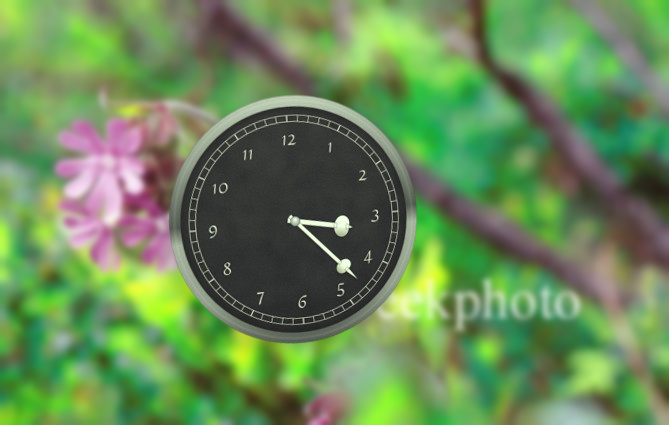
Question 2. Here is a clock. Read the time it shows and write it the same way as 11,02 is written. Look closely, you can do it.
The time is 3,23
